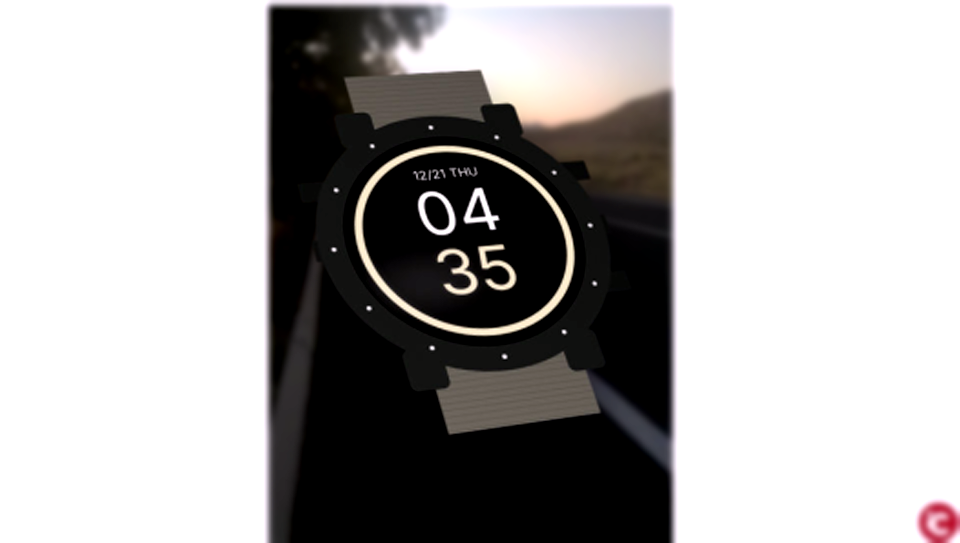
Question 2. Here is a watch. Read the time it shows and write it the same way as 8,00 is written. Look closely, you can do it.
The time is 4,35
